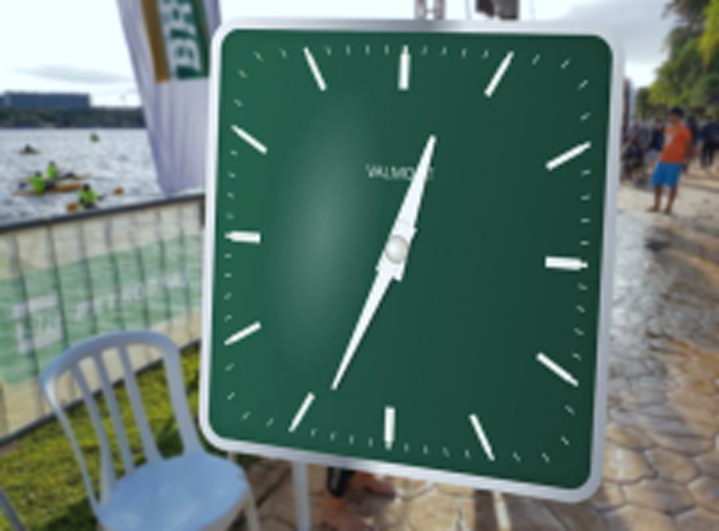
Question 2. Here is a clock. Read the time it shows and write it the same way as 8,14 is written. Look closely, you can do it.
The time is 12,34
